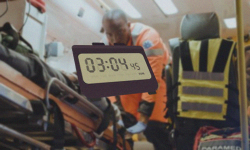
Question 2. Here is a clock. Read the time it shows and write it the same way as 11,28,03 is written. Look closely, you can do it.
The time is 3,04,45
